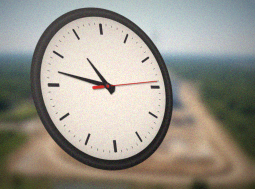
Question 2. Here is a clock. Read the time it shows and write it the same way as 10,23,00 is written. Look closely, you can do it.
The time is 10,47,14
